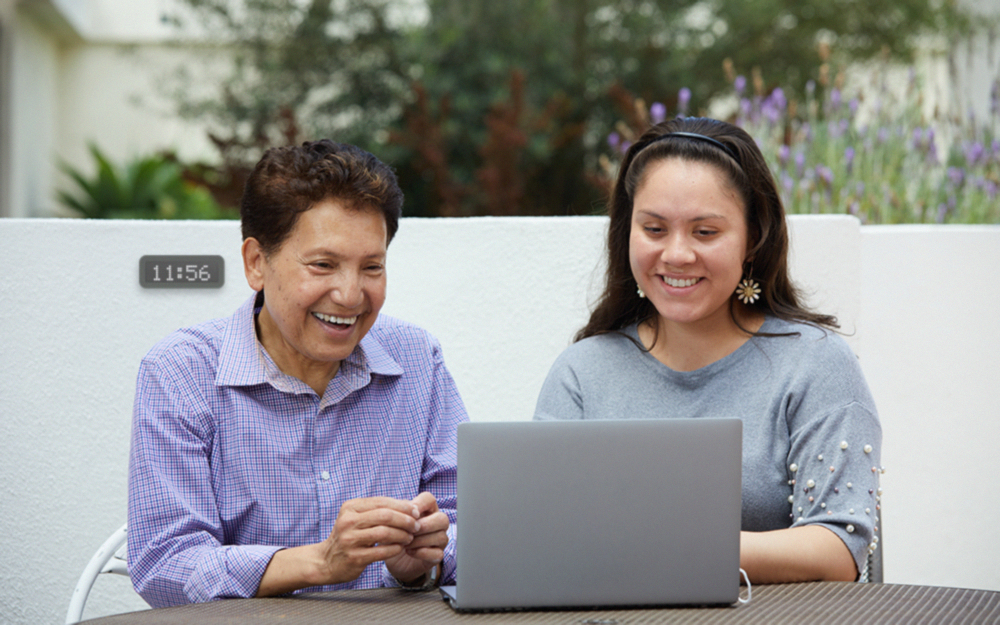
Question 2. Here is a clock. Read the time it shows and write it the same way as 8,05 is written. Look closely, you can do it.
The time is 11,56
